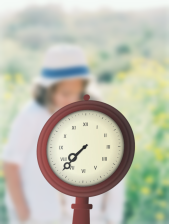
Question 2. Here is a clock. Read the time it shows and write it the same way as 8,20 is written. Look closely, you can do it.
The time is 7,37
